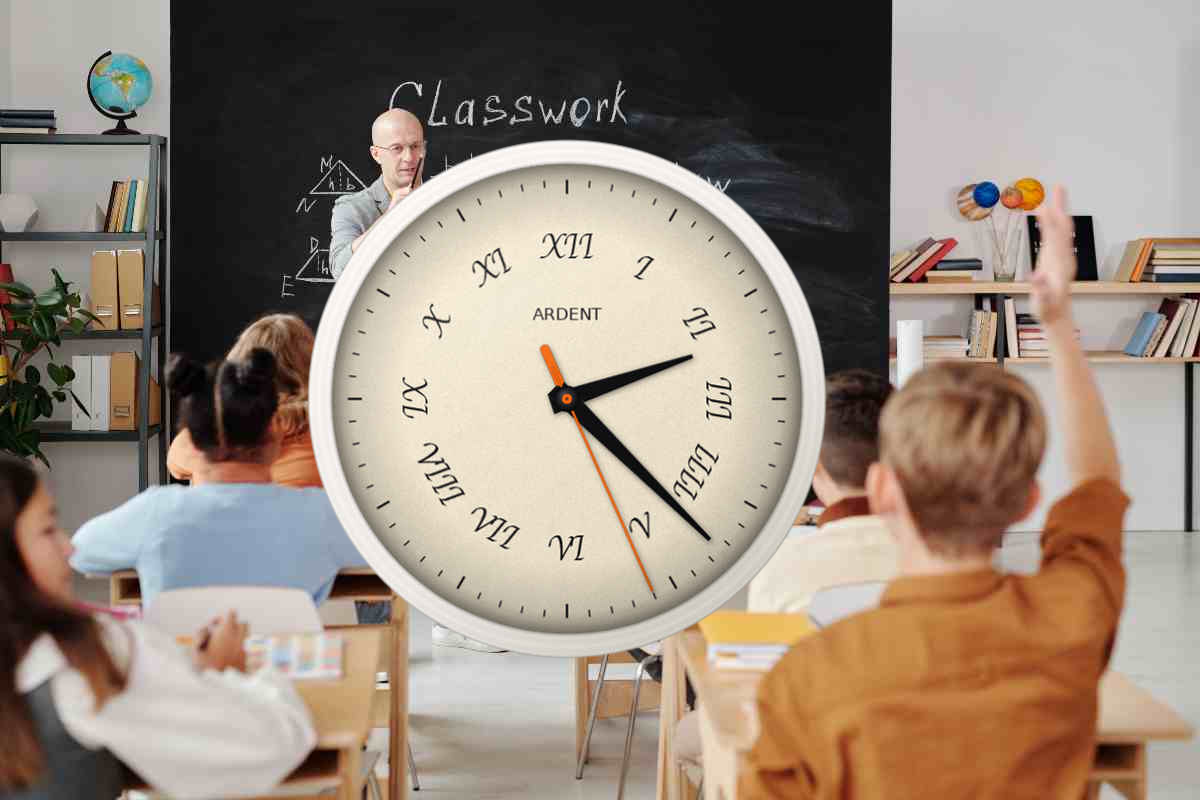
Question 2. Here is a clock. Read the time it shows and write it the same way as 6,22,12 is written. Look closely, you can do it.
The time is 2,22,26
